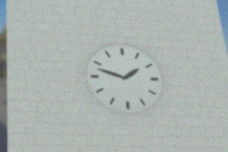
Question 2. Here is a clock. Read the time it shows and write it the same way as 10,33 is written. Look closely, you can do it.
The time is 1,48
